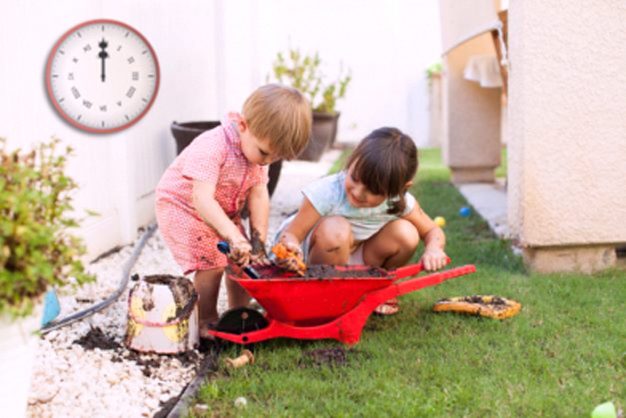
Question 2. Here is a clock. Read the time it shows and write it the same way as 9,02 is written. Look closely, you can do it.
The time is 12,00
